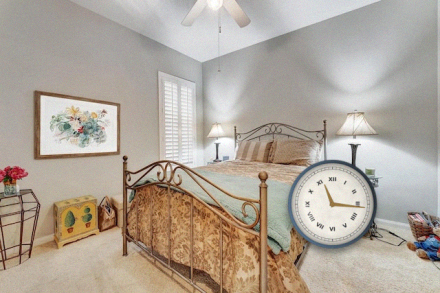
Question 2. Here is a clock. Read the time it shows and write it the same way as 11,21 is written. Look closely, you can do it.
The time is 11,16
